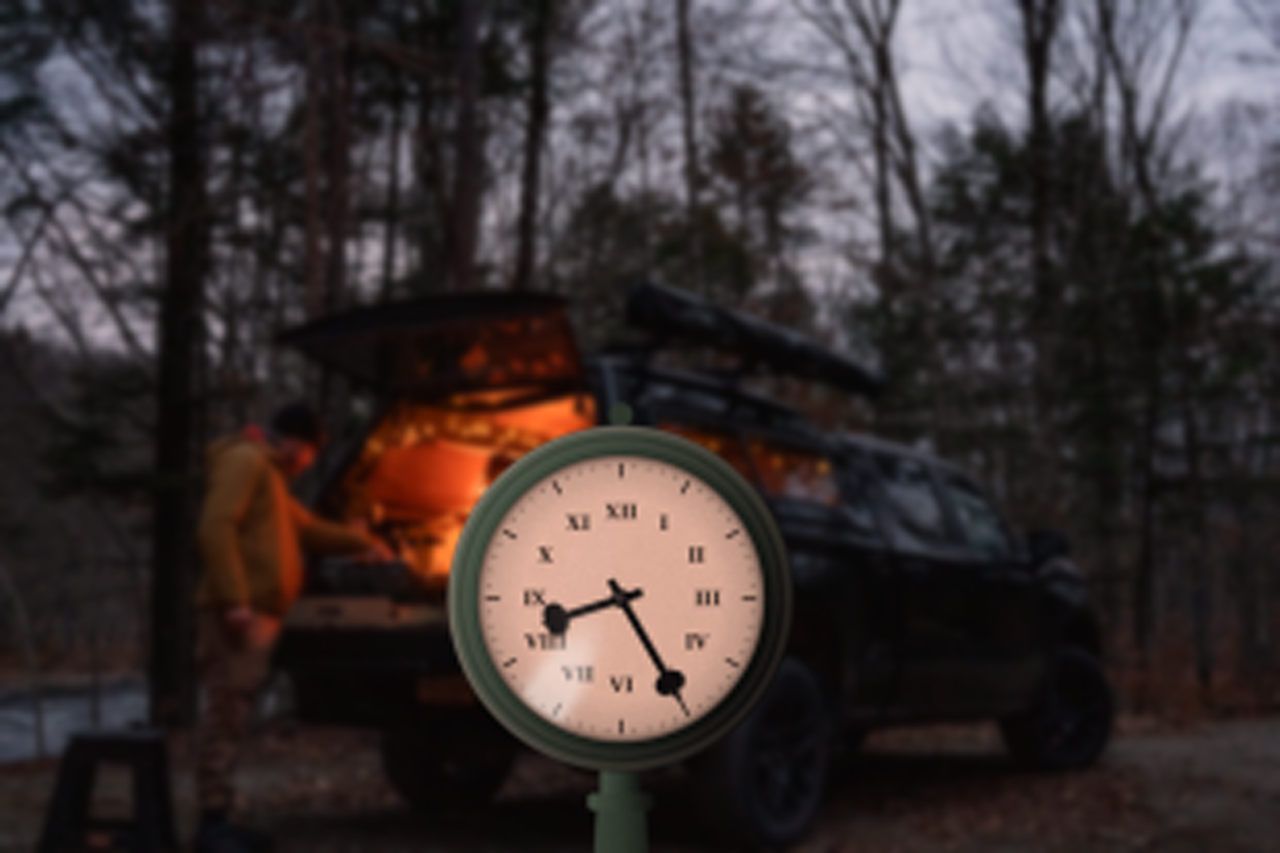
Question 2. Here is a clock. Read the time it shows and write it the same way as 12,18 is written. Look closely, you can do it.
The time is 8,25
